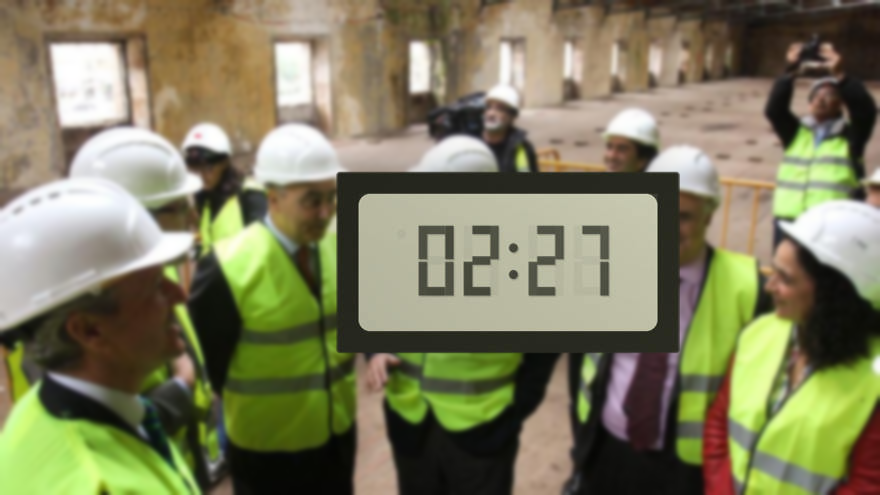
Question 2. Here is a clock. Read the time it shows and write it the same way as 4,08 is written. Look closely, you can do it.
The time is 2,27
